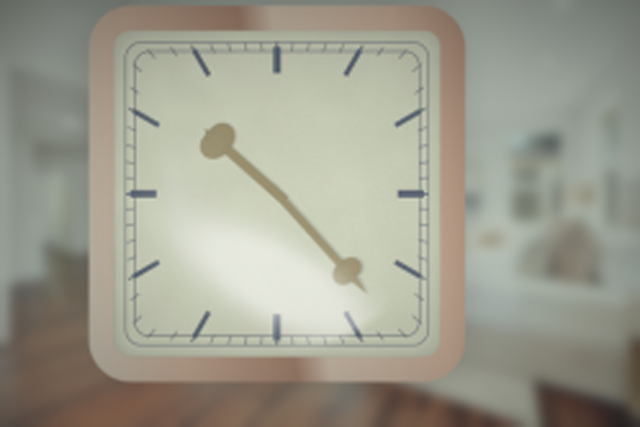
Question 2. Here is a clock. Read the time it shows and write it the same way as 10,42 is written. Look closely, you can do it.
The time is 10,23
